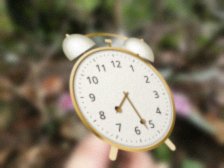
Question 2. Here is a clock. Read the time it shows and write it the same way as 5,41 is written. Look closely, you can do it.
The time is 7,27
